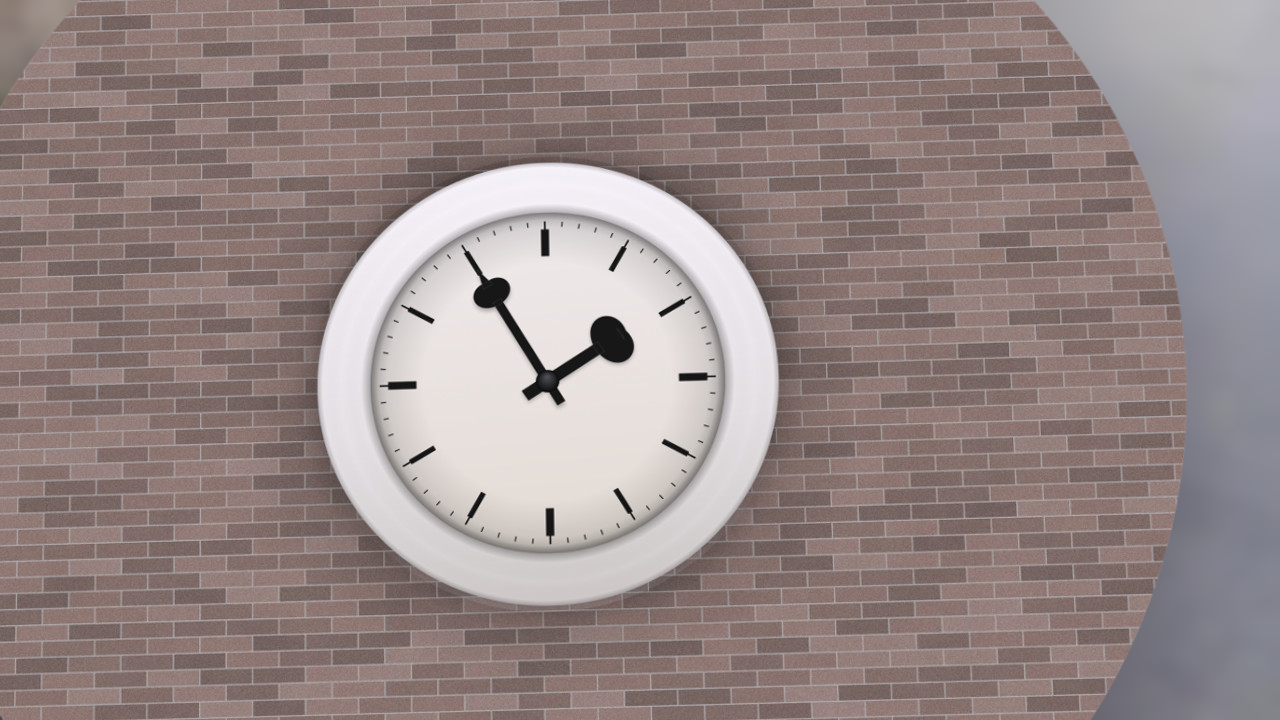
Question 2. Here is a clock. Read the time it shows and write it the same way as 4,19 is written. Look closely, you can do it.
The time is 1,55
